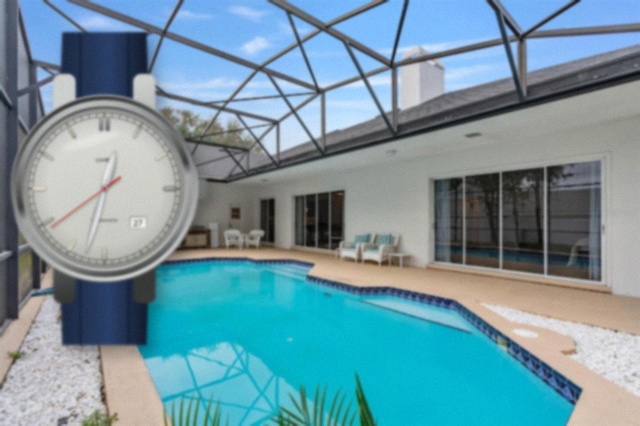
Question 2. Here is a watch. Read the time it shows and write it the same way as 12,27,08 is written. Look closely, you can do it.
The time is 12,32,39
